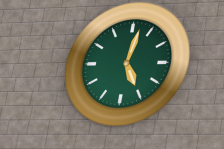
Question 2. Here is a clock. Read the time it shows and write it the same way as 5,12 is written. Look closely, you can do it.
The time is 5,02
